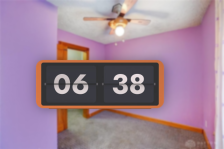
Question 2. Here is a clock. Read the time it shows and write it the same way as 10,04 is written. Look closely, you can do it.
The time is 6,38
